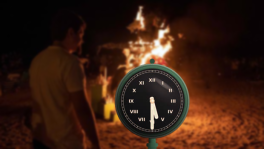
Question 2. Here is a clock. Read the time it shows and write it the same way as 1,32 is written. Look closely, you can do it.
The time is 5,30
